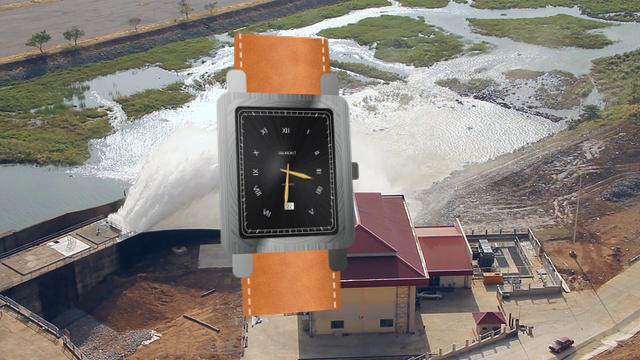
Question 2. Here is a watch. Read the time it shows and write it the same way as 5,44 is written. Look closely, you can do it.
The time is 3,31
